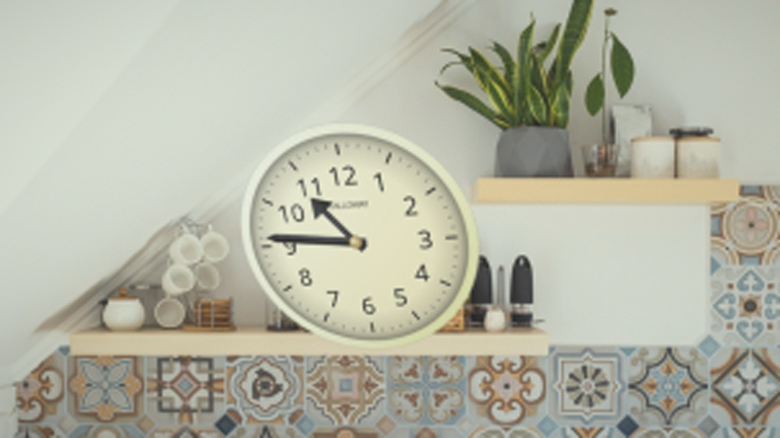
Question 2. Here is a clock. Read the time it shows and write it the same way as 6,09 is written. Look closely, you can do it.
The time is 10,46
